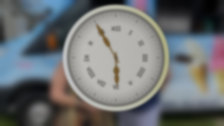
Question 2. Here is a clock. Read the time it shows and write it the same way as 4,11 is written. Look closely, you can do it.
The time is 5,55
